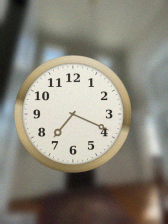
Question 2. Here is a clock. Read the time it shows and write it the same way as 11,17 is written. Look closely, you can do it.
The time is 7,19
